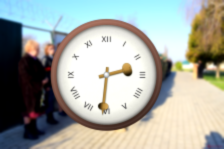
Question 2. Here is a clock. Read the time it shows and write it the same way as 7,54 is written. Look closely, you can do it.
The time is 2,31
